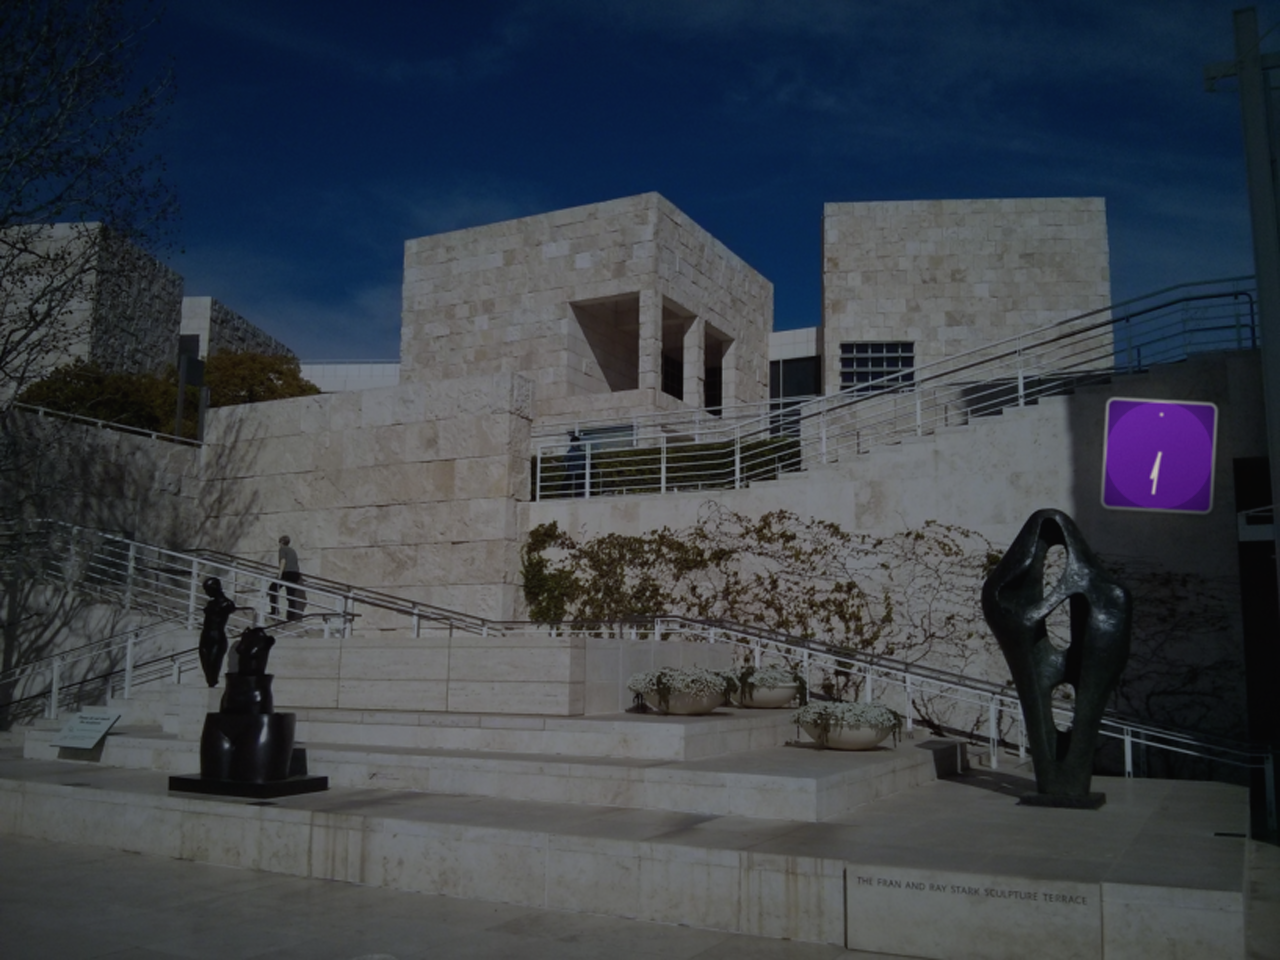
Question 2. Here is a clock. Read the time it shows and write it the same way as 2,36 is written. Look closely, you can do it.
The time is 6,31
